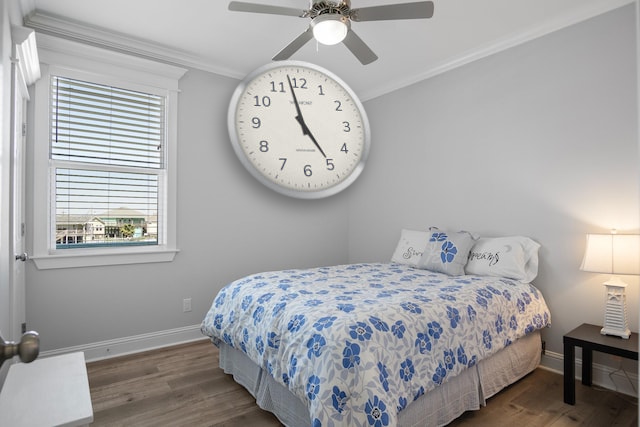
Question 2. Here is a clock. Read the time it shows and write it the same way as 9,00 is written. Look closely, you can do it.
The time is 4,58
